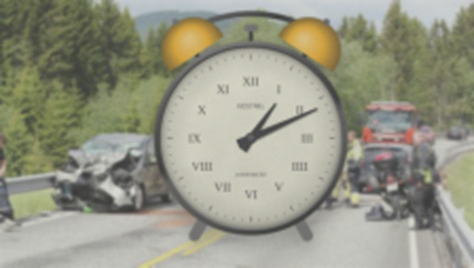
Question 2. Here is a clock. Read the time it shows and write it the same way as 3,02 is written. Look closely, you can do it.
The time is 1,11
